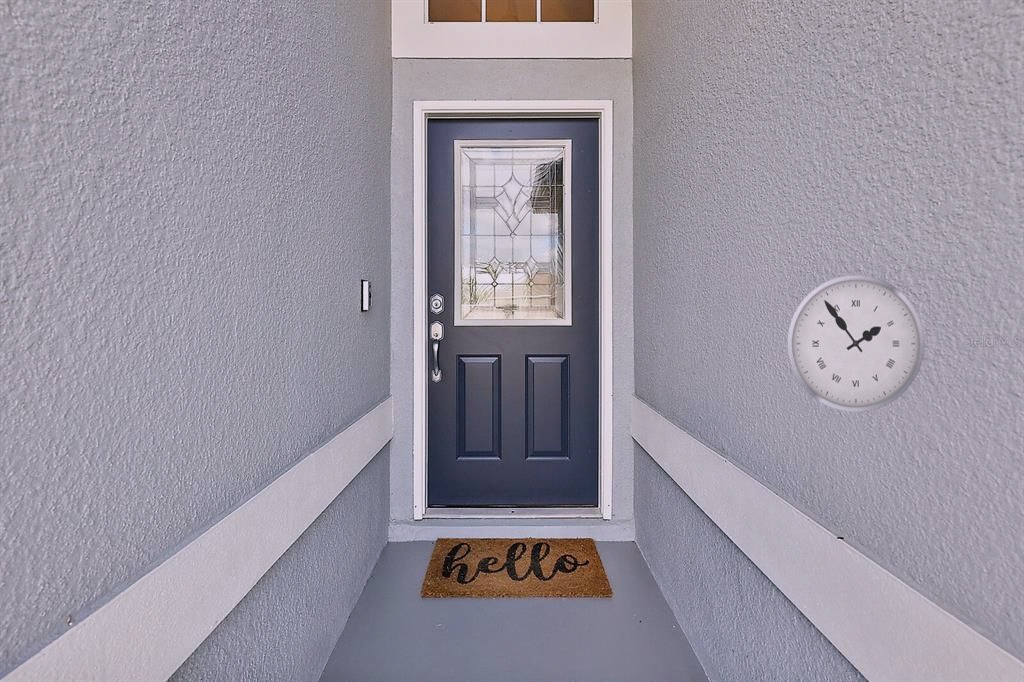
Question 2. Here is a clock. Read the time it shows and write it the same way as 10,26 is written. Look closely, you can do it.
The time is 1,54
